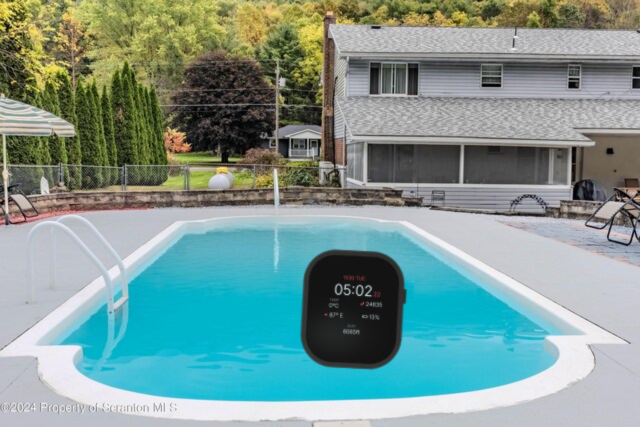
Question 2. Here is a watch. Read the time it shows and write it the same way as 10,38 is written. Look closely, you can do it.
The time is 5,02
